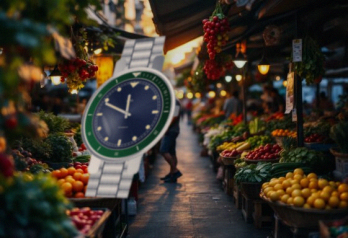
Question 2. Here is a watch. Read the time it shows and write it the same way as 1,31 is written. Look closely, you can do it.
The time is 11,49
